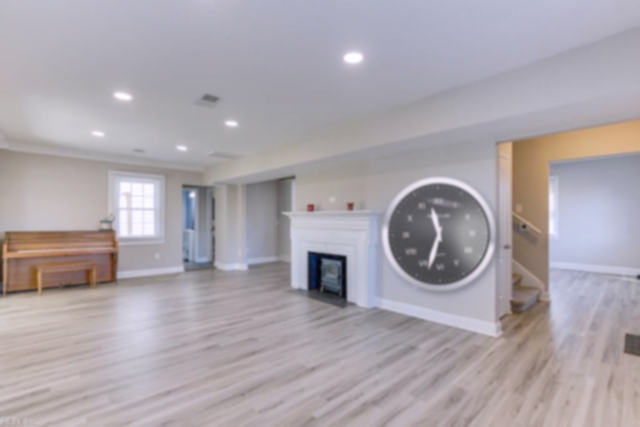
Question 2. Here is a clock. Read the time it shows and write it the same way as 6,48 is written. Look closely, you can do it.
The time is 11,33
